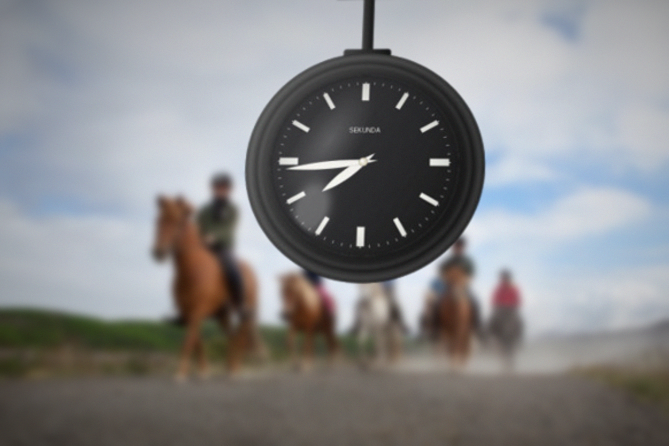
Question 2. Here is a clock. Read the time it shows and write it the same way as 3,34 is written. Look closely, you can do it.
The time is 7,44
